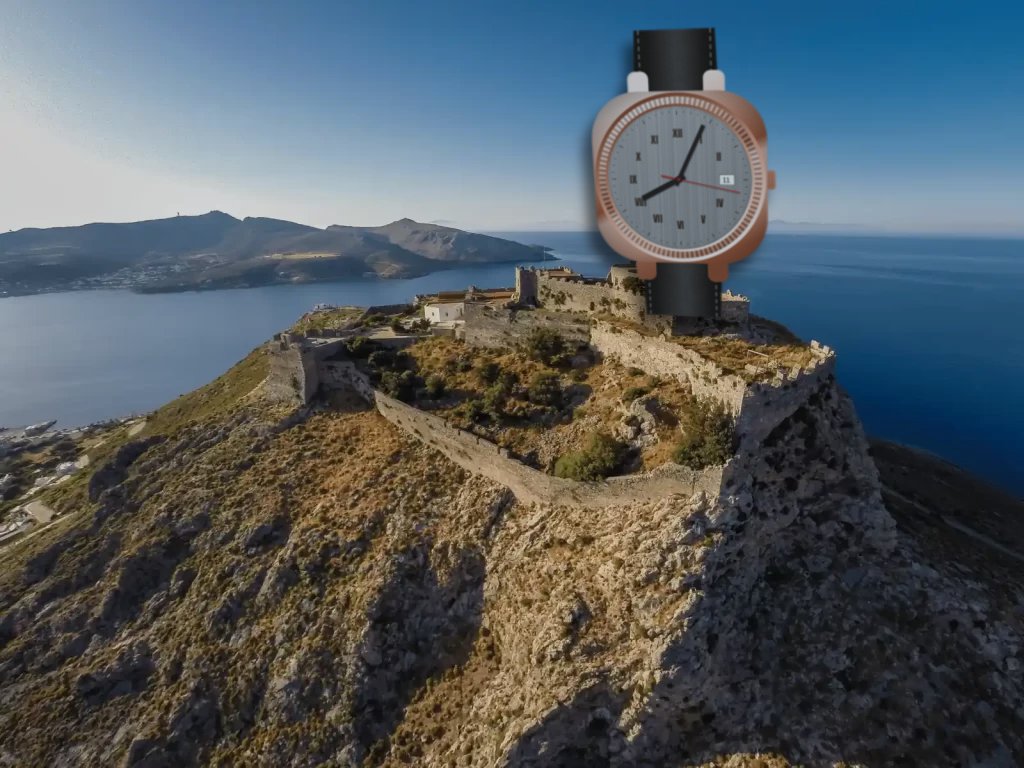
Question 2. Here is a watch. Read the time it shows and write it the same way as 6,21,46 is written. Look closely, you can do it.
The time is 8,04,17
